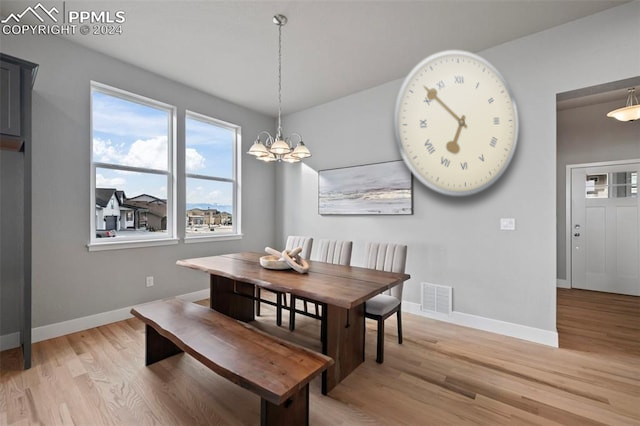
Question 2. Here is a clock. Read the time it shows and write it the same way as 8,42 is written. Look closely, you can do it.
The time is 6,52
